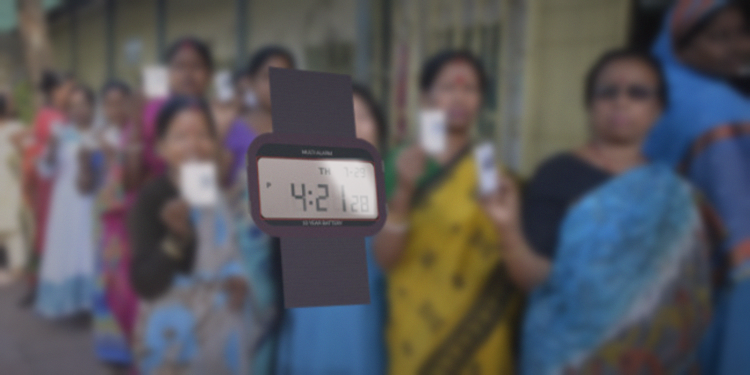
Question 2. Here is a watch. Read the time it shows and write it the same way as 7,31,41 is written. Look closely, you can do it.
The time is 4,21,28
